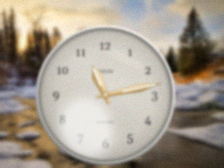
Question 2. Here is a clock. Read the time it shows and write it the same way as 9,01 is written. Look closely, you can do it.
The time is 11,13
